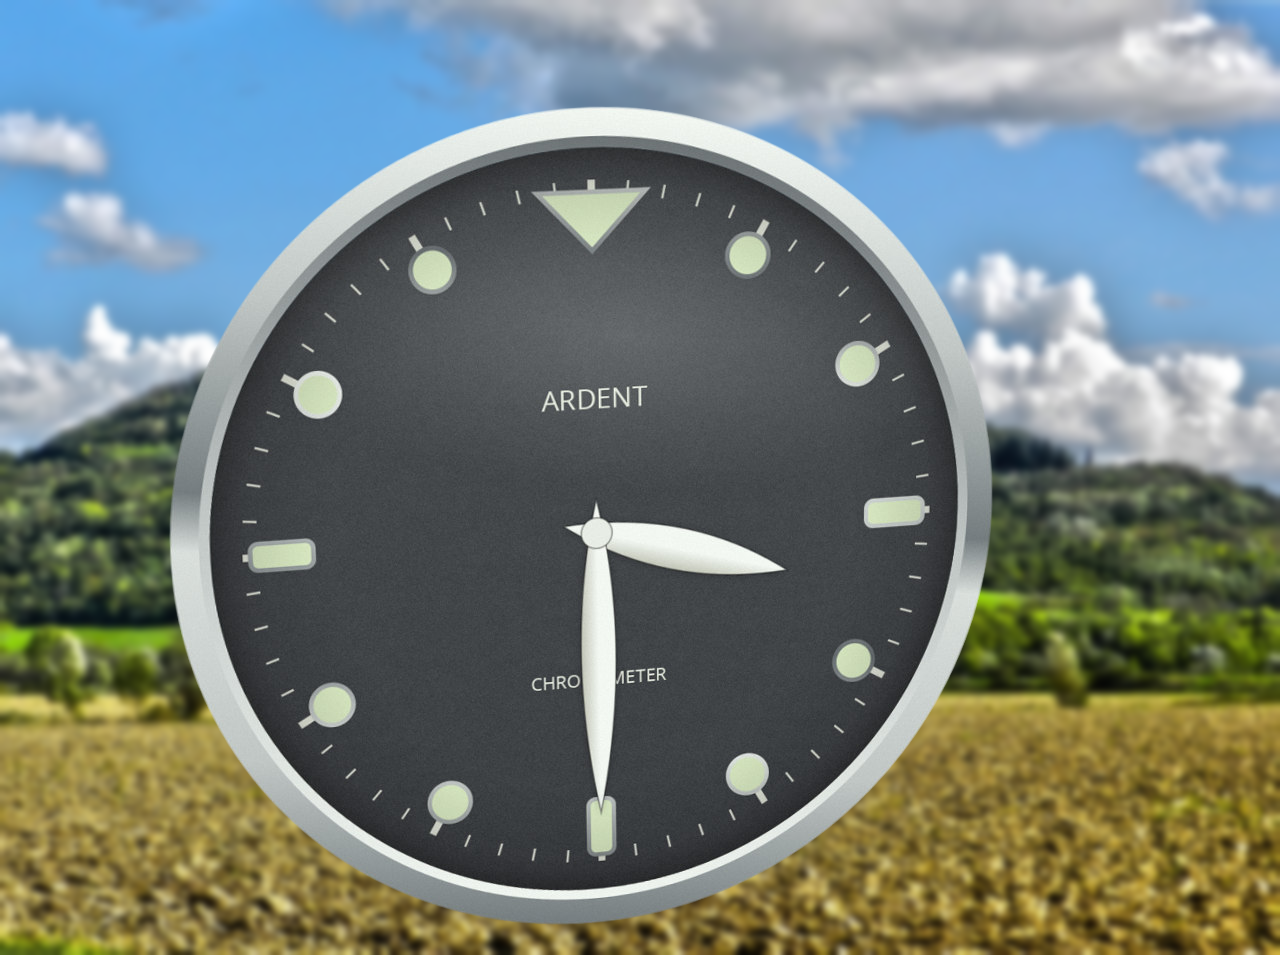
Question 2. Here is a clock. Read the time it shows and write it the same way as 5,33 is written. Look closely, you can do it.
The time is 3,30
